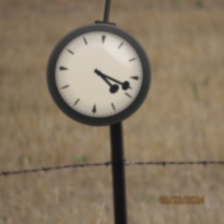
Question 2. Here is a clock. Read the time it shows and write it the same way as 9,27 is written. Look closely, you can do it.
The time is 4,18
